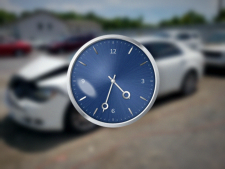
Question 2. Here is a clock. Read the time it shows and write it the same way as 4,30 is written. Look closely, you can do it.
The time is 4,33
